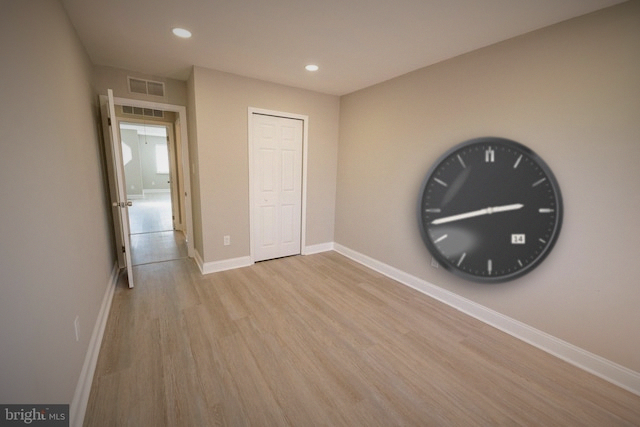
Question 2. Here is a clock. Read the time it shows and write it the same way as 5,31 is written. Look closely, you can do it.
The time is 2,43
